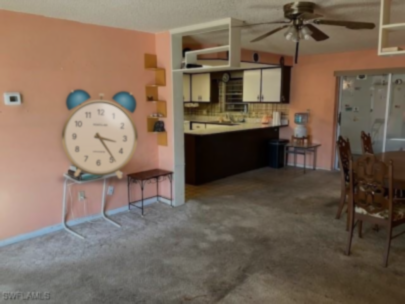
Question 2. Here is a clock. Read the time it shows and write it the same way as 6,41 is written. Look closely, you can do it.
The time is 3,24
